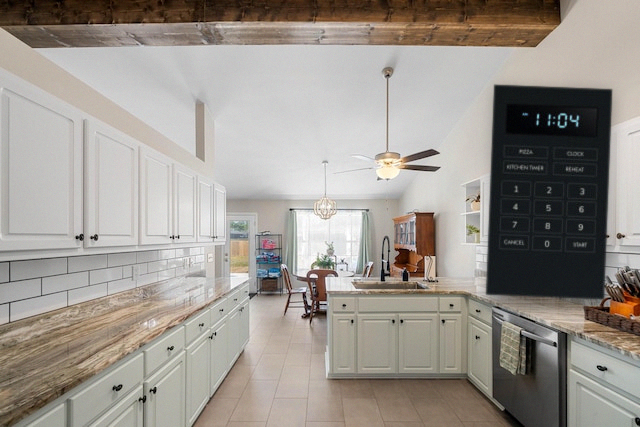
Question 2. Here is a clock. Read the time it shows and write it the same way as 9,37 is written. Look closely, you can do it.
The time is 11,04
